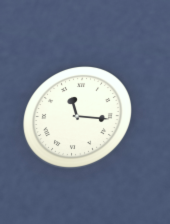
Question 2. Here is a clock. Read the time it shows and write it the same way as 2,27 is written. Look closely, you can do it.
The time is 11,16
